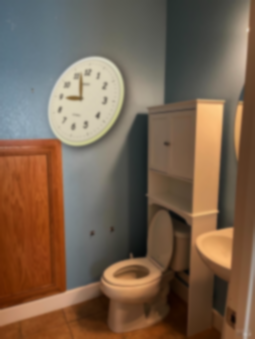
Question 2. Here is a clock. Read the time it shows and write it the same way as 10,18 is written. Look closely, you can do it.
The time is 8,57
